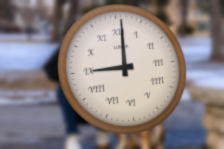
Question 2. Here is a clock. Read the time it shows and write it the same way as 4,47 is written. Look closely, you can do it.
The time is 9,01
